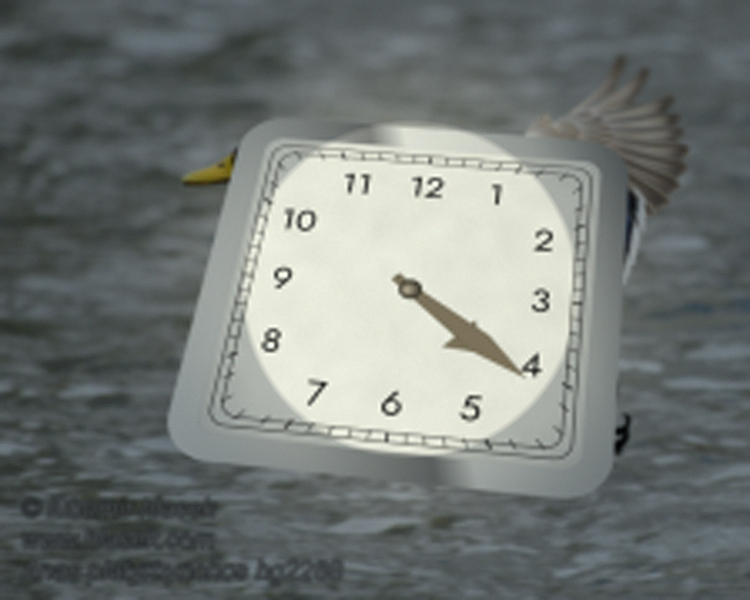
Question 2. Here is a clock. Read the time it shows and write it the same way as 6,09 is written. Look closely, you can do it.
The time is 4,21
